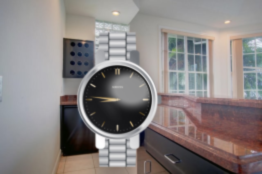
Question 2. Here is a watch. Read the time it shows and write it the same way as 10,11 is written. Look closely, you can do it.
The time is 8,46
